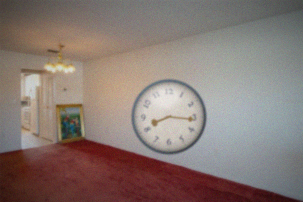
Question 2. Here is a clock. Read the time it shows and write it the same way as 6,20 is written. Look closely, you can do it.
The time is 8,16
